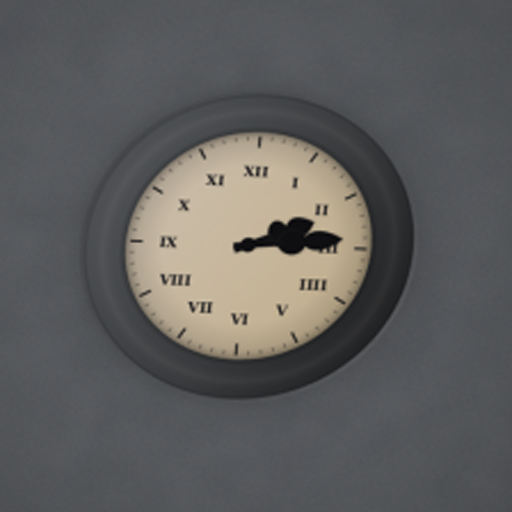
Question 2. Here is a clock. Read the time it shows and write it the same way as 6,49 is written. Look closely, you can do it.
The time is 2,14
